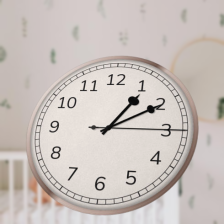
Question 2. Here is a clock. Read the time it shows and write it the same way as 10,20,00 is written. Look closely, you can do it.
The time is 1,10,15
